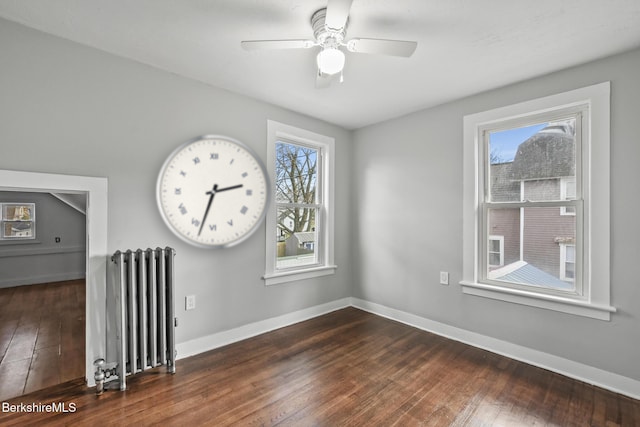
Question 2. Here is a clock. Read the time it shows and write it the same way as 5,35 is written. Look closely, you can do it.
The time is 2,33
